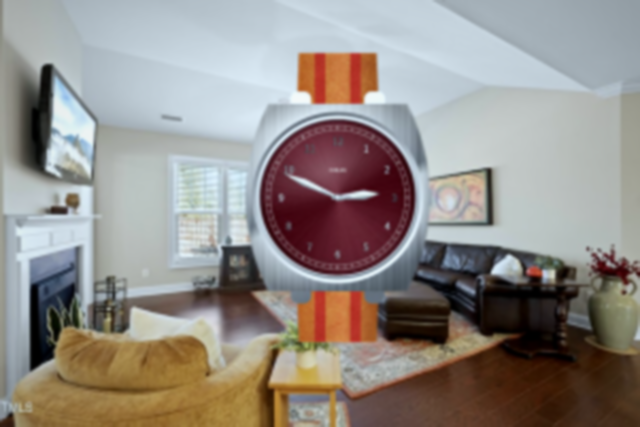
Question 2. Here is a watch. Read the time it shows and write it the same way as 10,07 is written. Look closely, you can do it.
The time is 2,49
